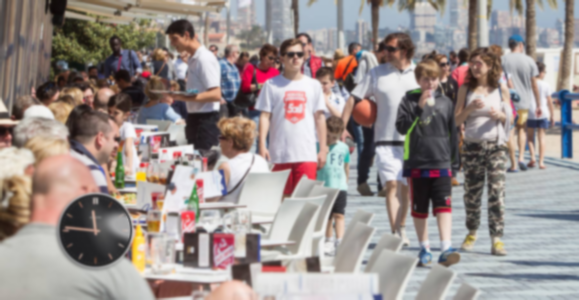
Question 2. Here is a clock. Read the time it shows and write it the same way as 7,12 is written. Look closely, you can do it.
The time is 11,46
